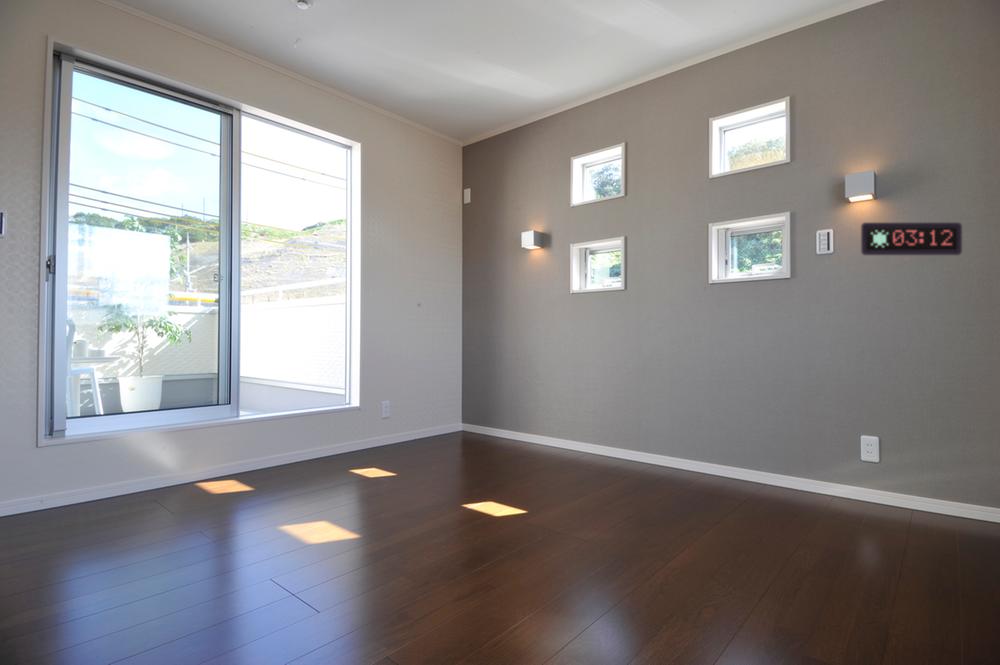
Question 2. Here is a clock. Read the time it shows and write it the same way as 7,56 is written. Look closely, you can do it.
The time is 3,12
